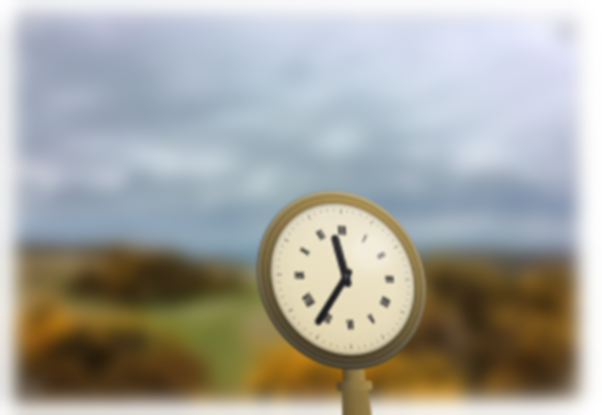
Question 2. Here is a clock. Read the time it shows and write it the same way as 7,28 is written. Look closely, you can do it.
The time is 11,36
